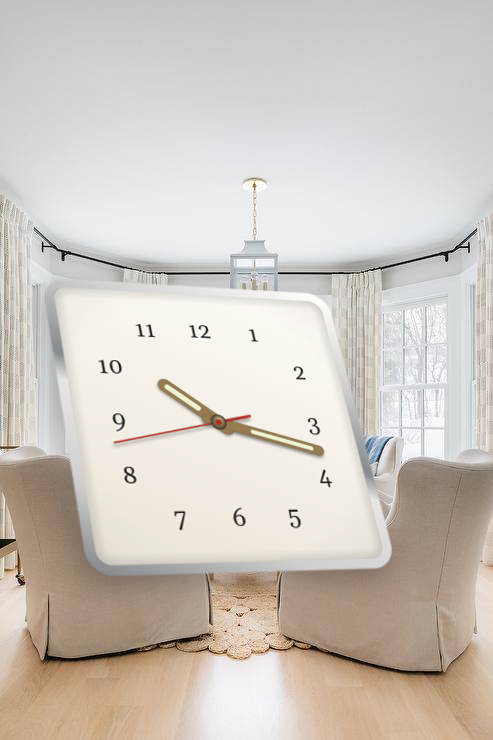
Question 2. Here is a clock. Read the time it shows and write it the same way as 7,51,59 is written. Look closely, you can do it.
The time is 10,17,43
